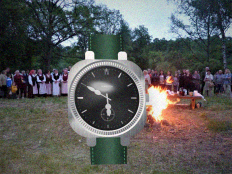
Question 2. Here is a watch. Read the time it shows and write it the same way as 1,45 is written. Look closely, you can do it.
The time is 5,50
